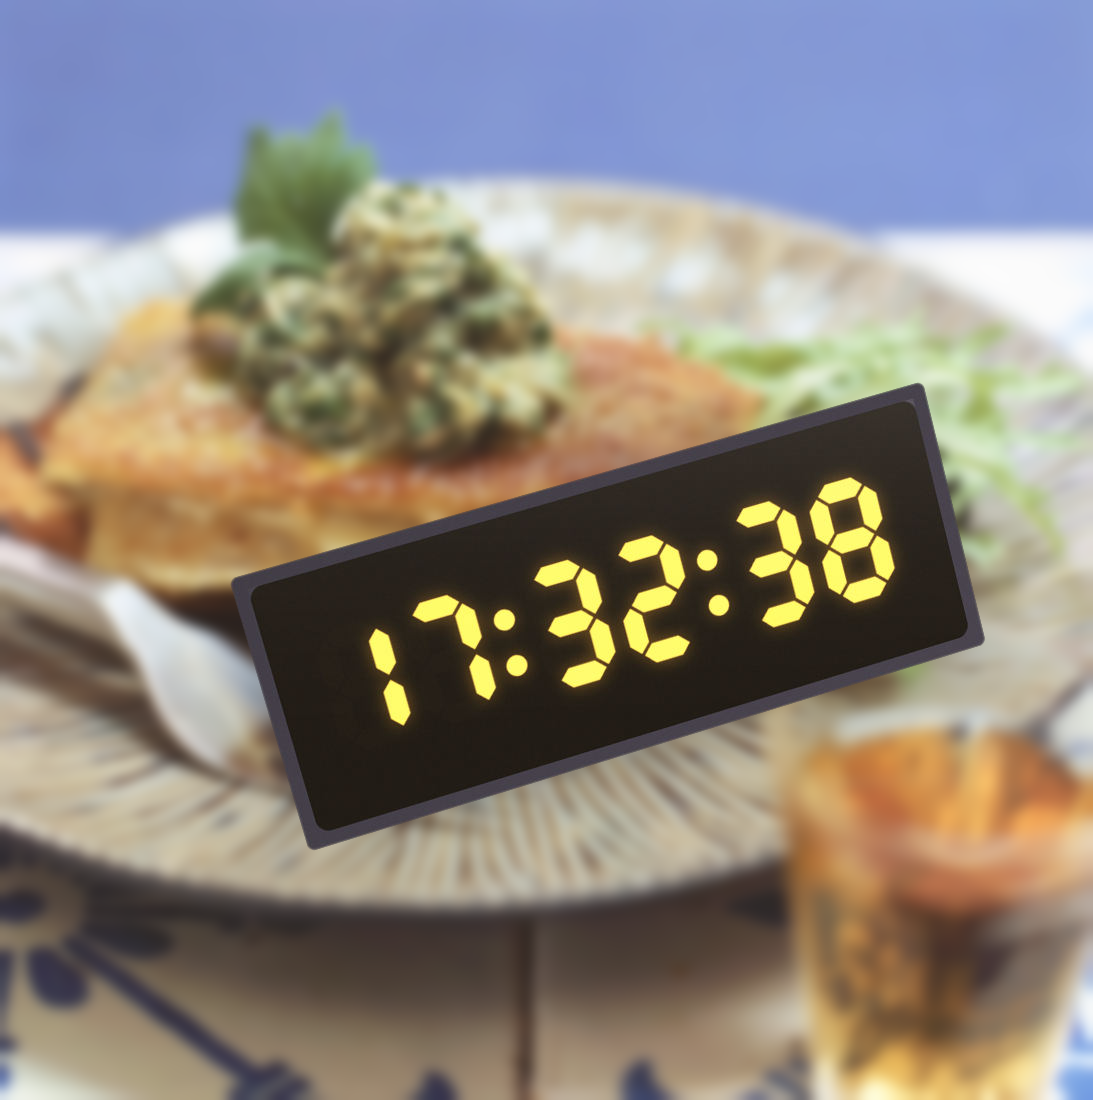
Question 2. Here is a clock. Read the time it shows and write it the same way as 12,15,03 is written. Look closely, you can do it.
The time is 17,32,38
